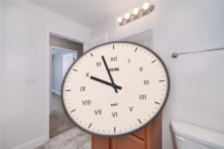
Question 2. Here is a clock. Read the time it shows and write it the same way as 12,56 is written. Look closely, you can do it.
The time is 9,57
